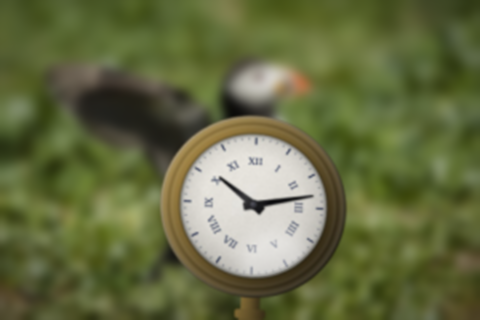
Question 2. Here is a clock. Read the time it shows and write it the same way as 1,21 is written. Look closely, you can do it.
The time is 10,13
